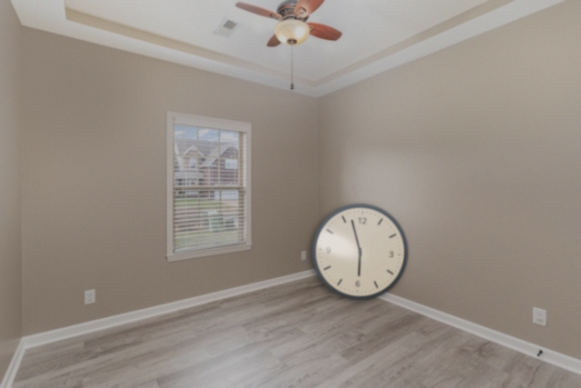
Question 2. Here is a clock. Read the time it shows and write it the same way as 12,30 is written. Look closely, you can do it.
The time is 5,57
